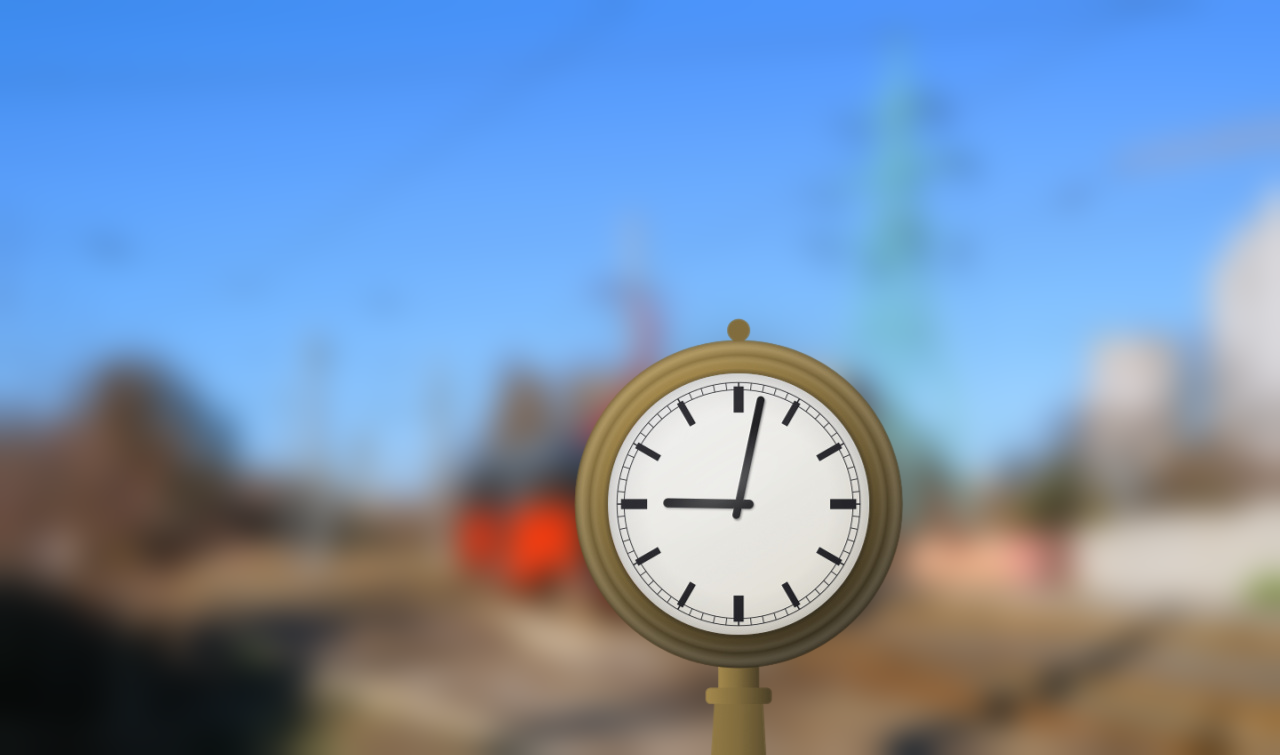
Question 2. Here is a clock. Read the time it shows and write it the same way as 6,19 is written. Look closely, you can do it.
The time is 9,02
